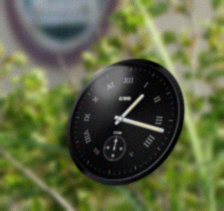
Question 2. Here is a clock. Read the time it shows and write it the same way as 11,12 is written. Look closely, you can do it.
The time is 1,17
